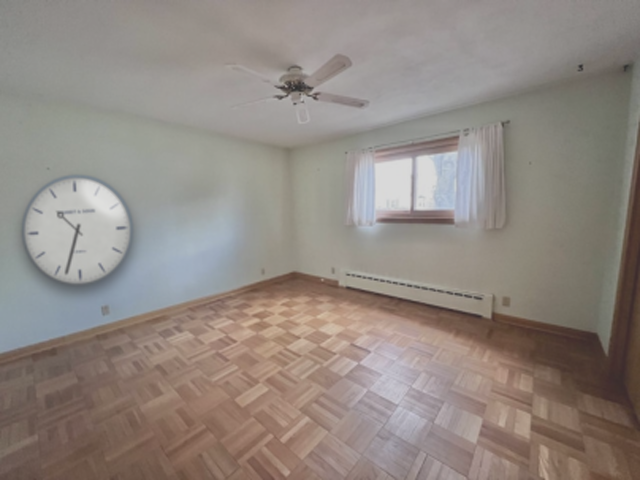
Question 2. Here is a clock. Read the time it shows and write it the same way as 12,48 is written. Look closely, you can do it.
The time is 10,33
